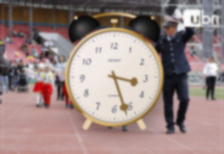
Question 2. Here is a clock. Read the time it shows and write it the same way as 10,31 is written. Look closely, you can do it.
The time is 3,27
